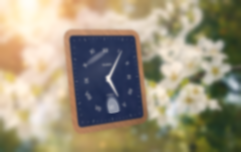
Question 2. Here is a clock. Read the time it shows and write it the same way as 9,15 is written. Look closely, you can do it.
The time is 5,06
